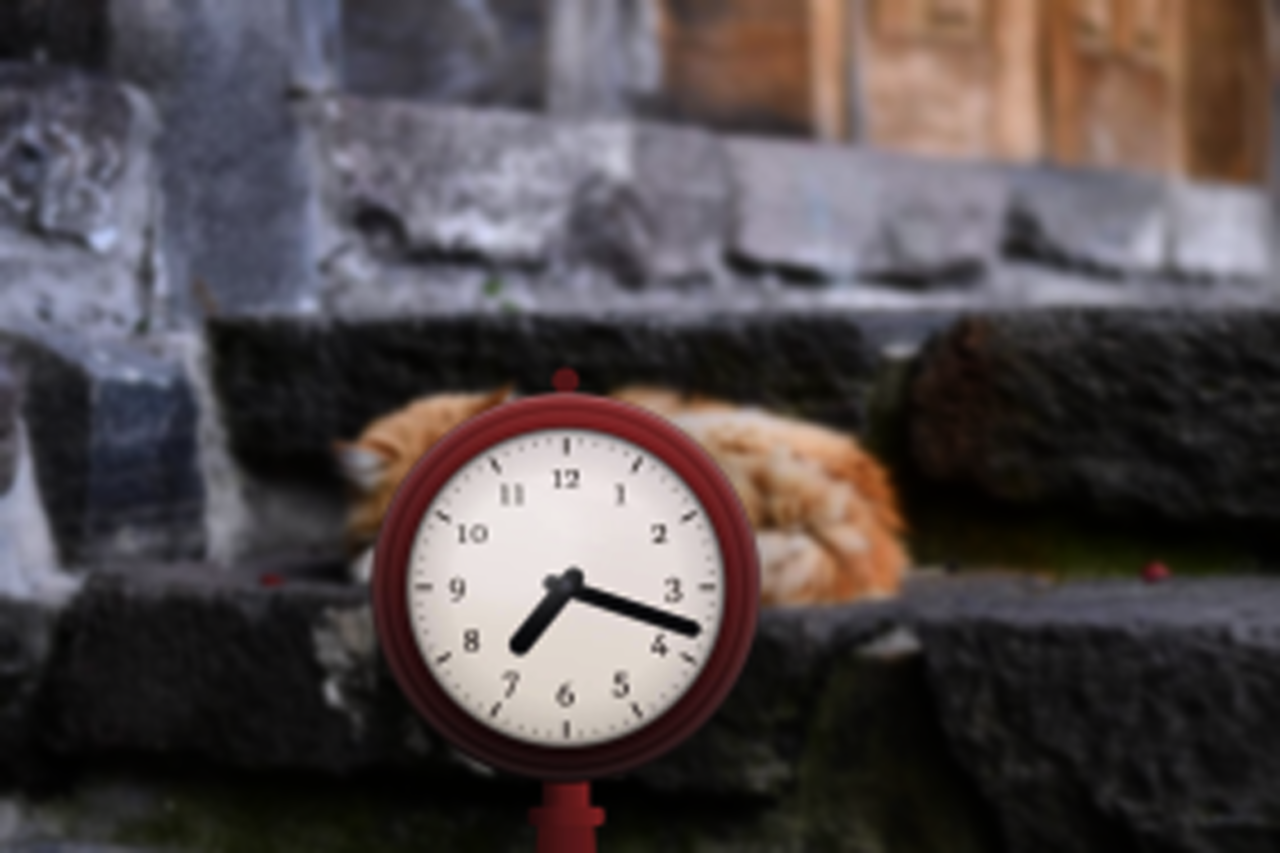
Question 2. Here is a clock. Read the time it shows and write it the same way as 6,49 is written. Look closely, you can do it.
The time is 7,18
